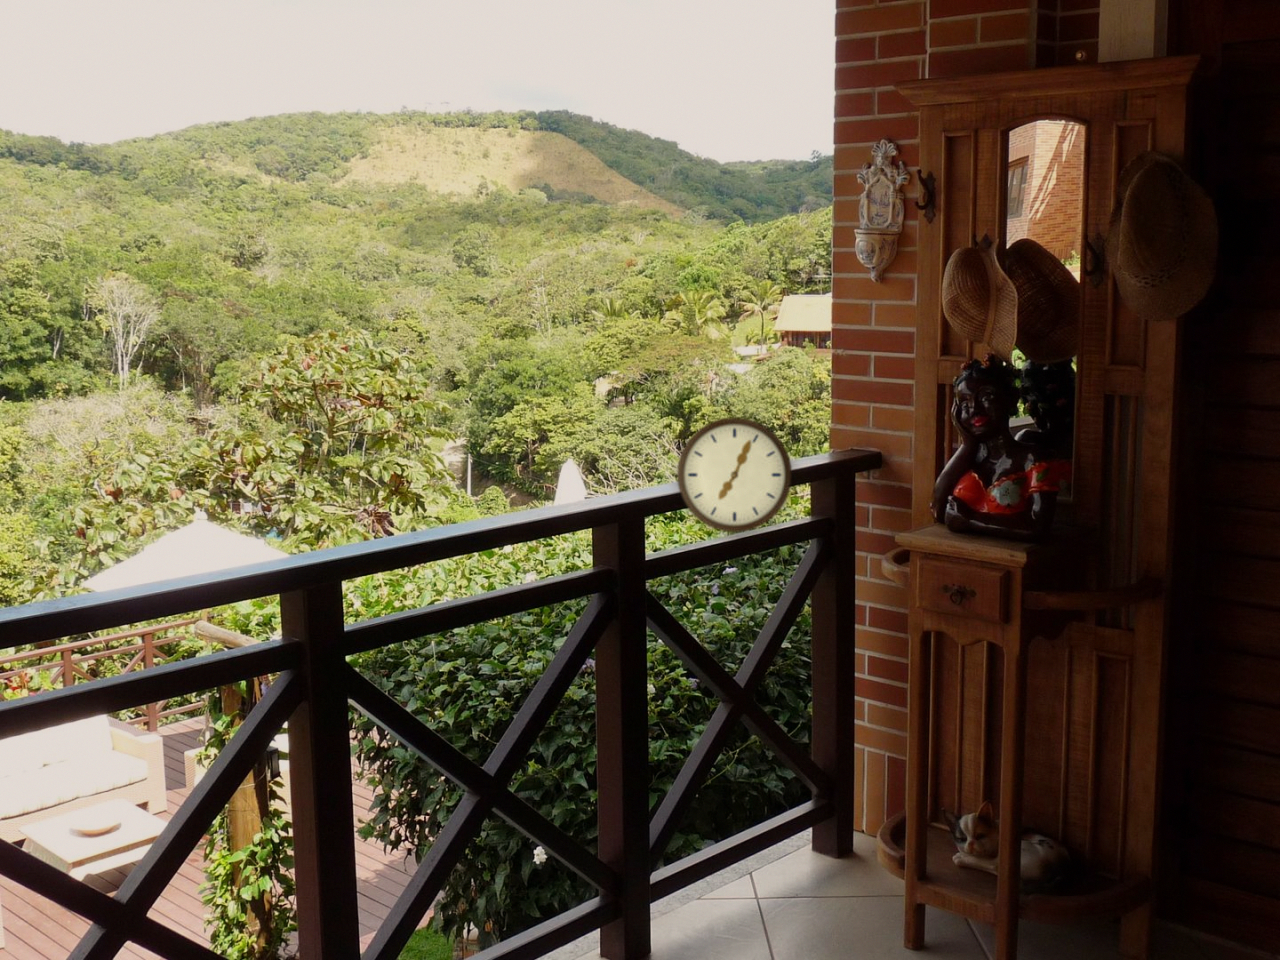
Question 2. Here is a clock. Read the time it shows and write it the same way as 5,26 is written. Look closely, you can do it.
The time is 7,04
